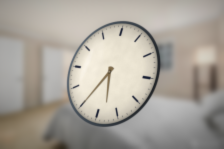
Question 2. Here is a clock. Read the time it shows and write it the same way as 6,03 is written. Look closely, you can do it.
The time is 5,35
